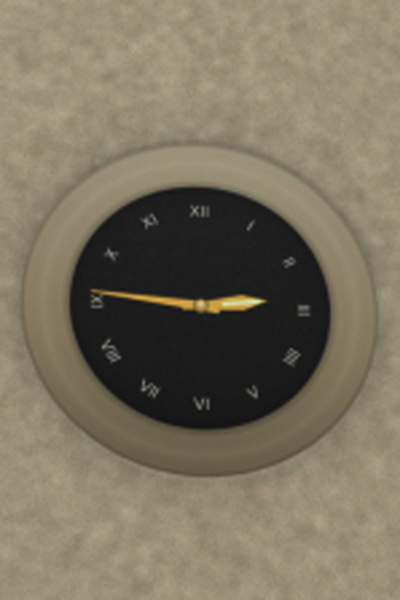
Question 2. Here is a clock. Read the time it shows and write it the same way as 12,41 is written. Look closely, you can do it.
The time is 2,46
